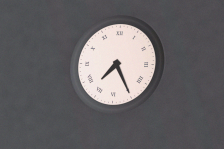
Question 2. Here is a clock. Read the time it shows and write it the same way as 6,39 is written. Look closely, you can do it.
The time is 7,25
